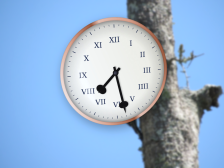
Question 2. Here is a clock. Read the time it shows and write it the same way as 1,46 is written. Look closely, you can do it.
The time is 7,28
